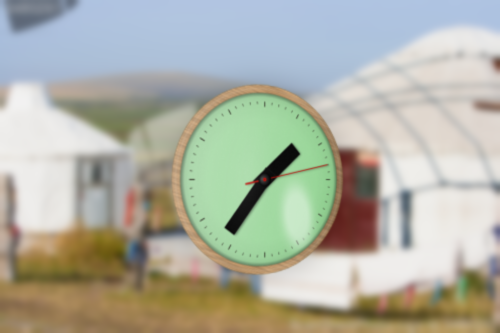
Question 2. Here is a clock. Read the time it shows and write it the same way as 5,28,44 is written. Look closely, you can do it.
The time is 1,36,13
